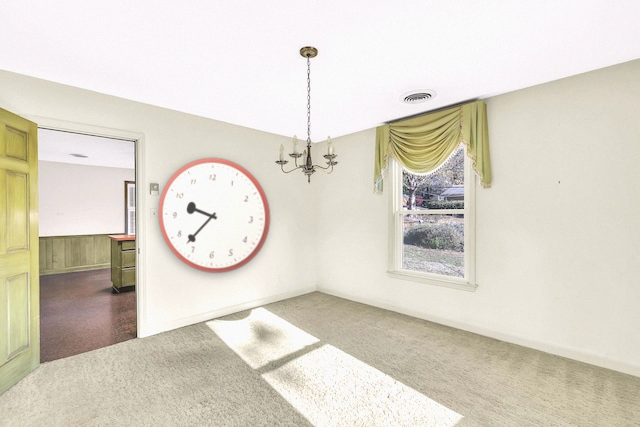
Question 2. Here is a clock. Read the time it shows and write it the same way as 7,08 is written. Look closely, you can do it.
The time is 9,37
